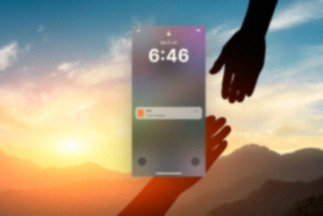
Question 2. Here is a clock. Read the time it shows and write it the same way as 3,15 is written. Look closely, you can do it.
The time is 6,46
